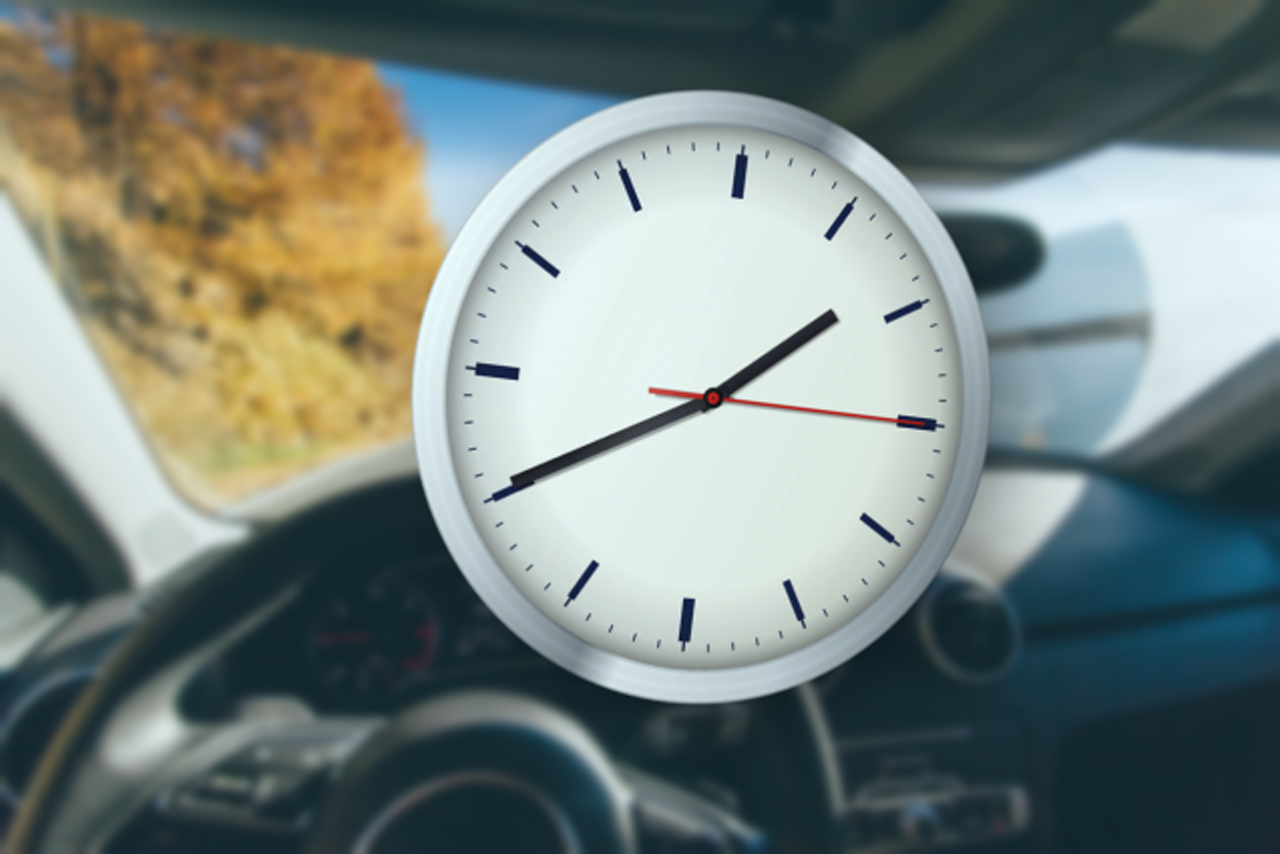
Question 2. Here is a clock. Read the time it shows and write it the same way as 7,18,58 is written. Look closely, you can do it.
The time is 1,40,15
